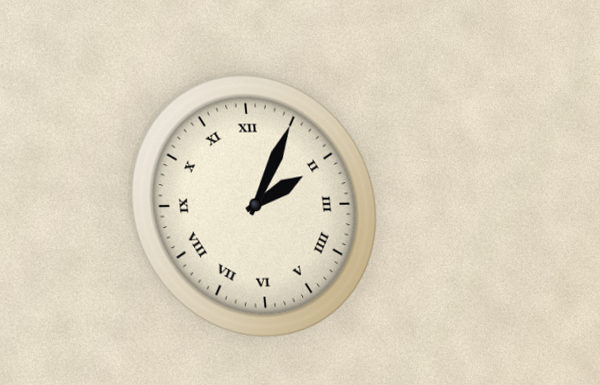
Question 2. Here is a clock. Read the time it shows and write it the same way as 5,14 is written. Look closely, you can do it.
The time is 2,05
